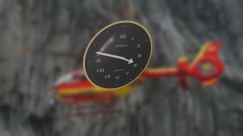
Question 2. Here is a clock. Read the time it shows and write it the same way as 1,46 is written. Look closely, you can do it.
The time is 3,48
